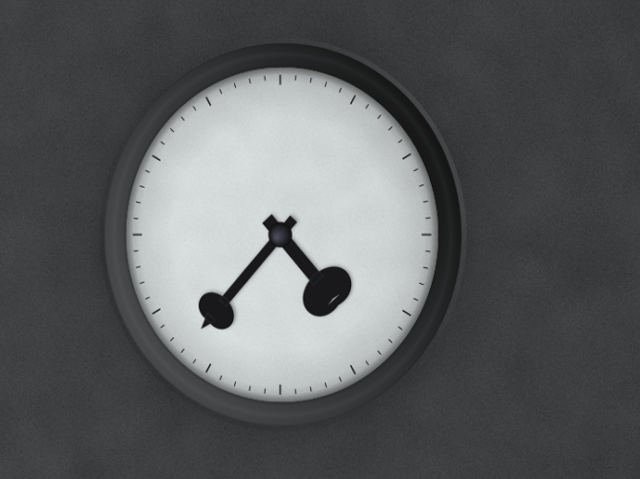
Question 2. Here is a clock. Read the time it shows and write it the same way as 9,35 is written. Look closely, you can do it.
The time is 4,37
